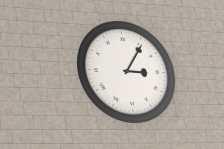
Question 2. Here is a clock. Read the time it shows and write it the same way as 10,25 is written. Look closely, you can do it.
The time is 3,06
